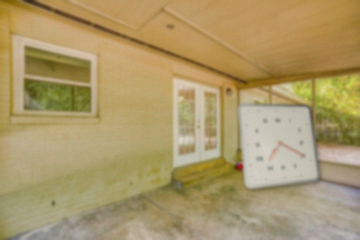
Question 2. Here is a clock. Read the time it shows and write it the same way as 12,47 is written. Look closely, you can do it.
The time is 7,20
